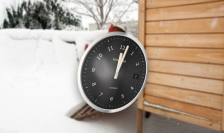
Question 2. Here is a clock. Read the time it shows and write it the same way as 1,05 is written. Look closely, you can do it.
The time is 12,02
